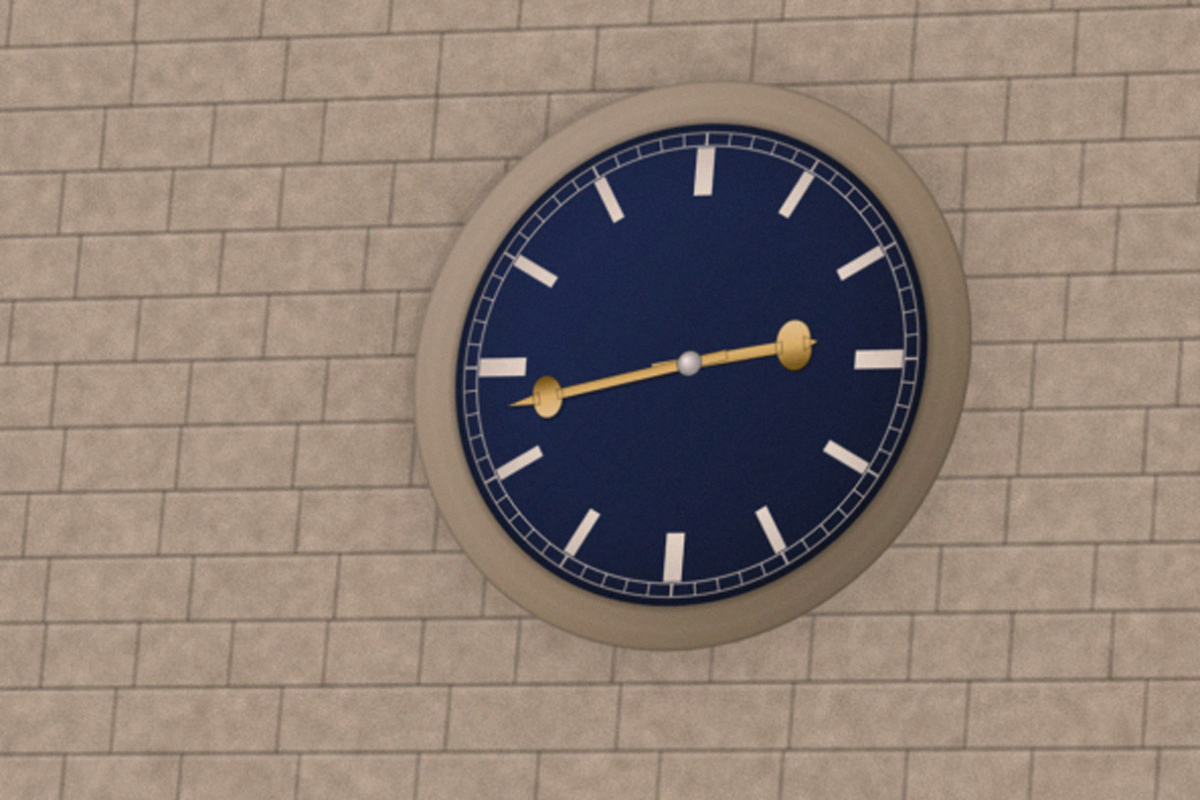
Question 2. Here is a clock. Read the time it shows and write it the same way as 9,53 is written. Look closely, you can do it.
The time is 2,43
